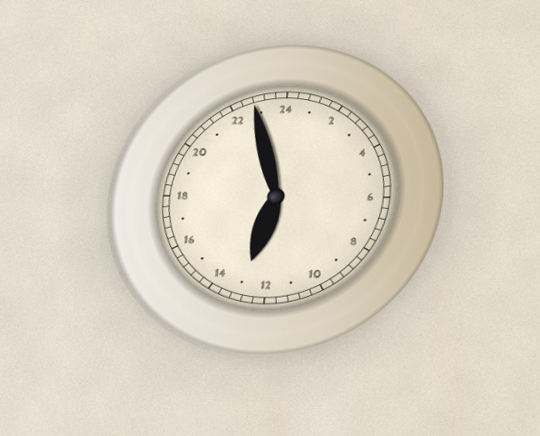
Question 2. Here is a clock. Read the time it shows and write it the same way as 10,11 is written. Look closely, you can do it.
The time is 12,57
